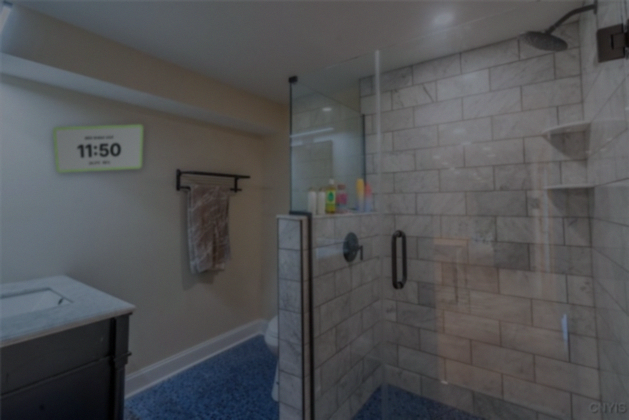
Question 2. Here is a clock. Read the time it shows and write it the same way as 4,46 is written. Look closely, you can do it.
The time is 11,50
